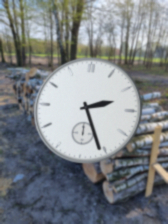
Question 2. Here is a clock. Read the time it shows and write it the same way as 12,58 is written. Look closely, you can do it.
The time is 2,26
